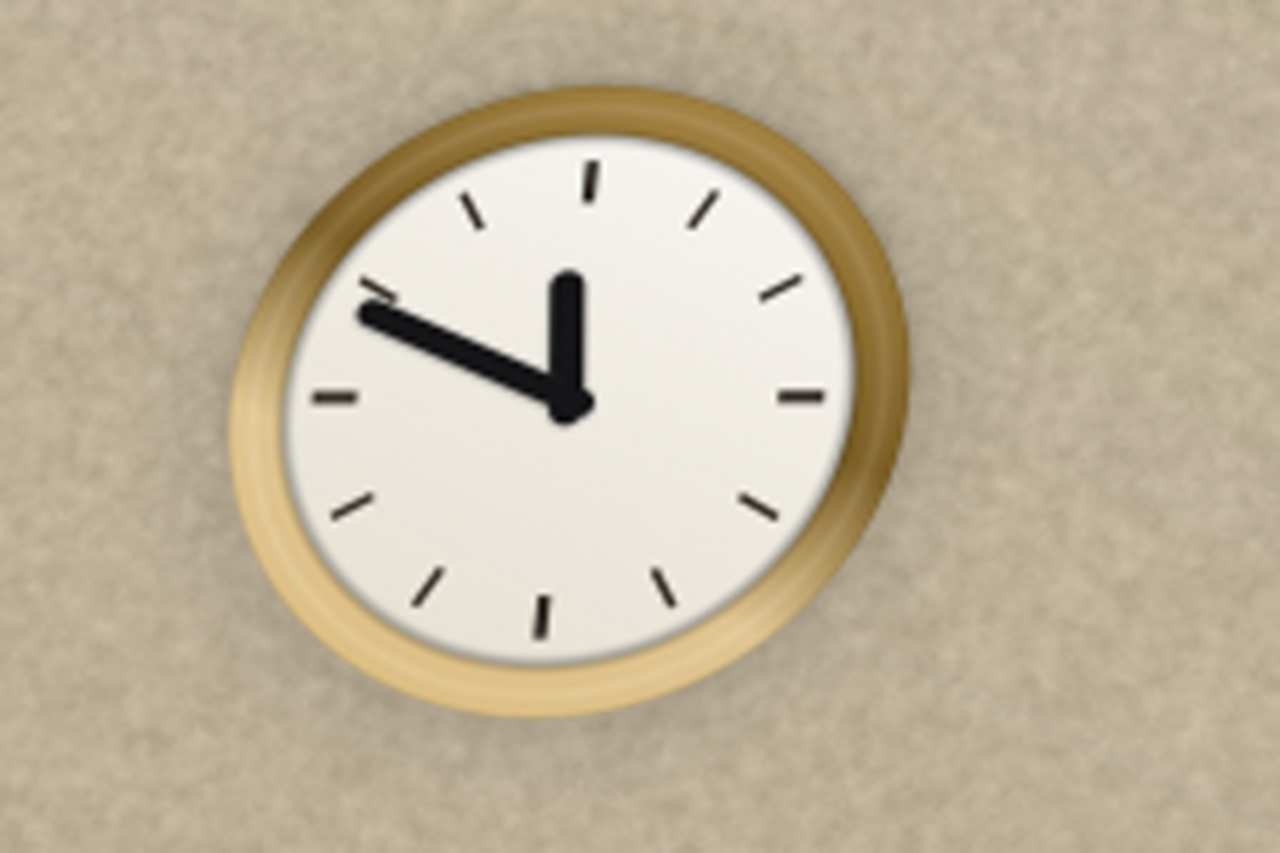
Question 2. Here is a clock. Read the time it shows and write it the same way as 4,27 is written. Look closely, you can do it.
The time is 11,49
